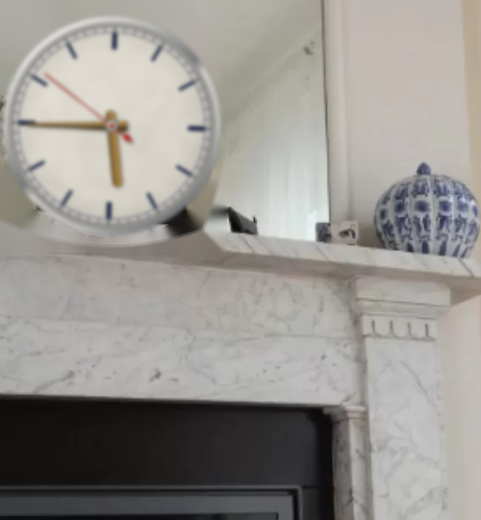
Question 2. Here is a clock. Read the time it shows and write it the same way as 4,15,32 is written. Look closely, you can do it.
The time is 5,44,51
